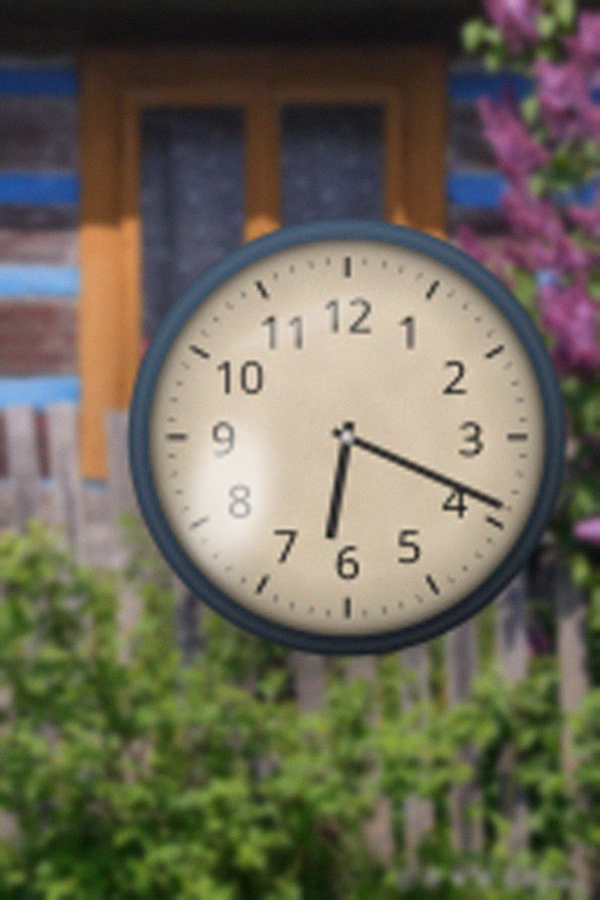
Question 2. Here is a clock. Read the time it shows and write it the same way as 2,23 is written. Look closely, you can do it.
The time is 6,19
